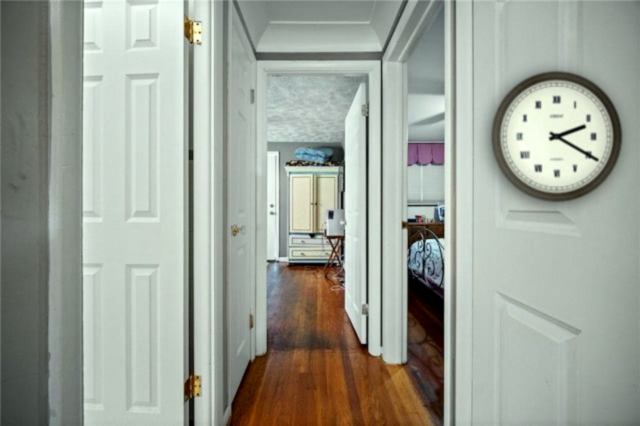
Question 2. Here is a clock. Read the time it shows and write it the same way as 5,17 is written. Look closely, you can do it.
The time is 2,20
